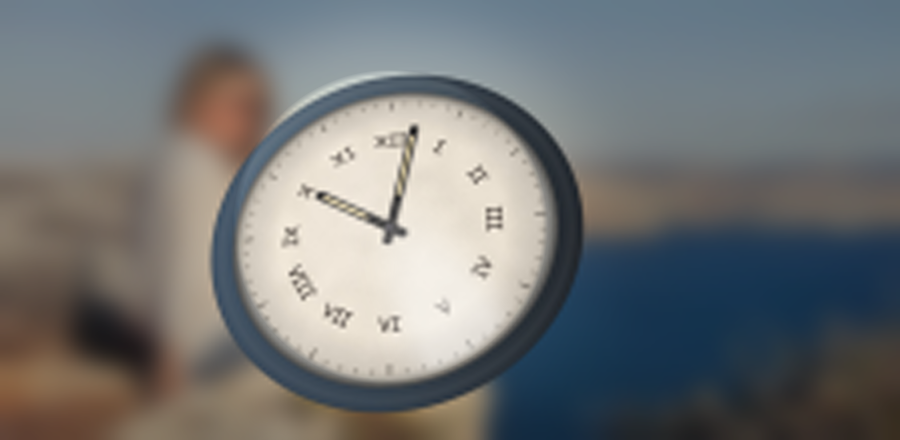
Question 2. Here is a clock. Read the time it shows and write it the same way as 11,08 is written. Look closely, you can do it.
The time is 10,02
